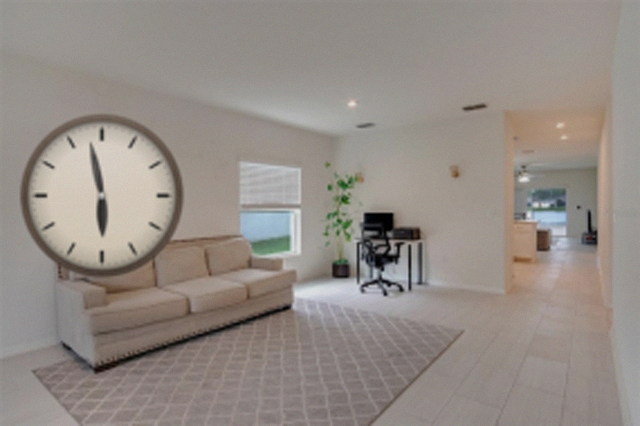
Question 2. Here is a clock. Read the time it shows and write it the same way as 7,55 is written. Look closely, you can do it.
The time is 5,58
